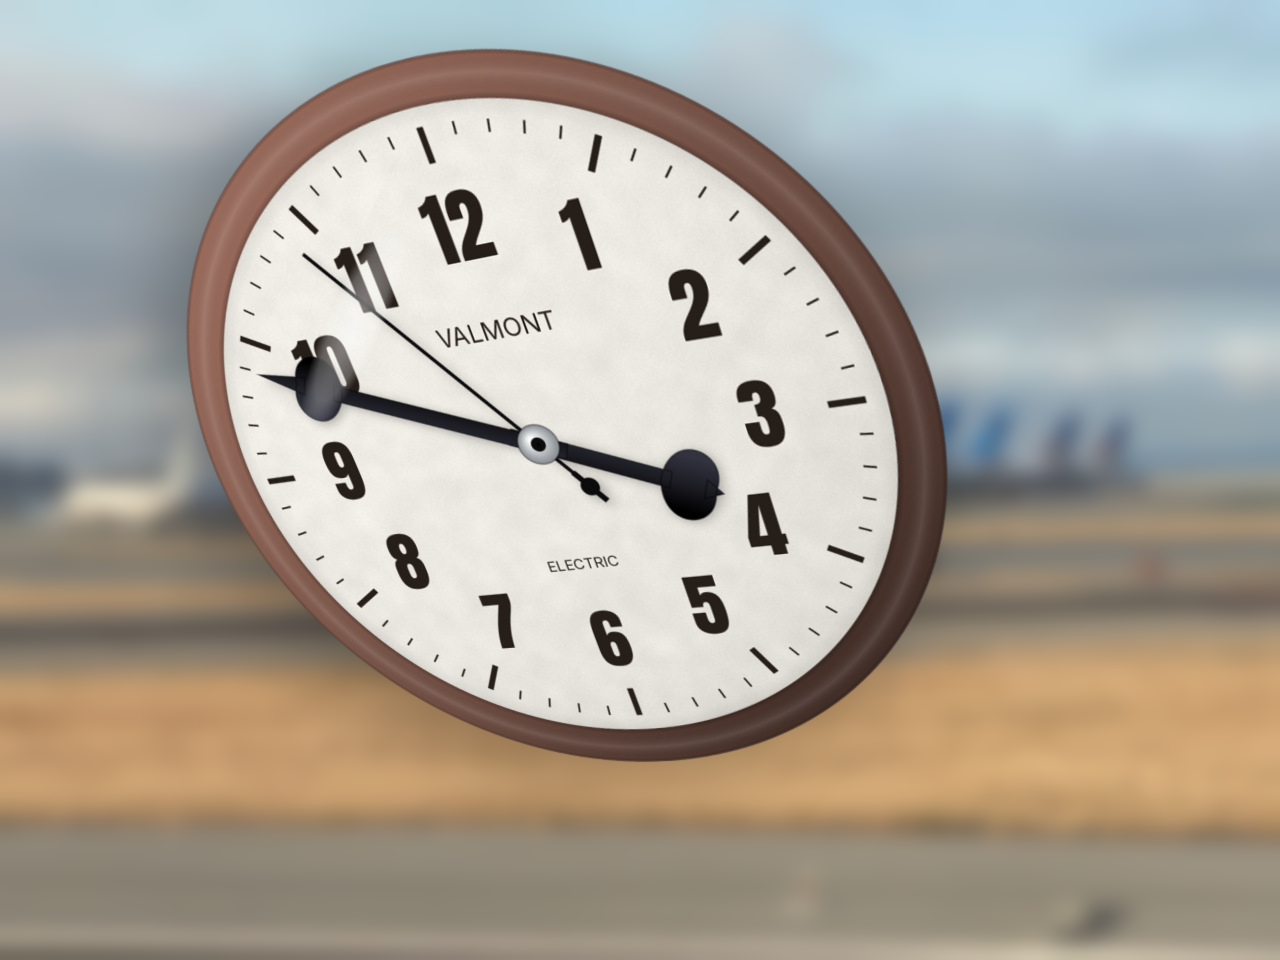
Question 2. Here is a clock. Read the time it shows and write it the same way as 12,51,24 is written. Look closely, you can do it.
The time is 3,48,54
